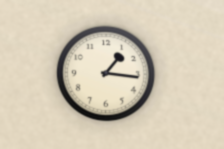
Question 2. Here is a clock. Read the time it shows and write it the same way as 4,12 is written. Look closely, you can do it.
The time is 1,16
